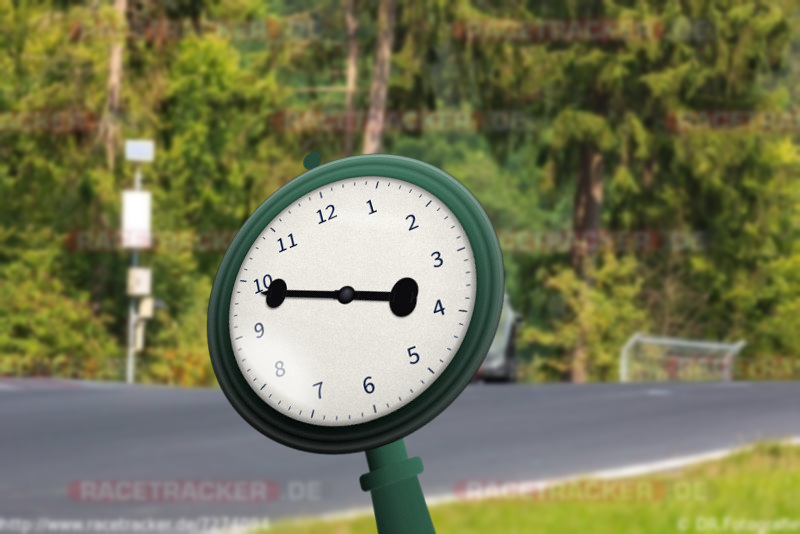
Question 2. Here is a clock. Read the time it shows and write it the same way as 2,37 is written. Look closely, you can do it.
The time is 3,49
